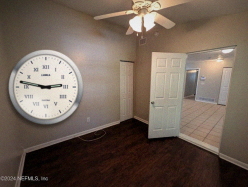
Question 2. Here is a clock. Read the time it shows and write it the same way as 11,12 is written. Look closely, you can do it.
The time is 2,47
